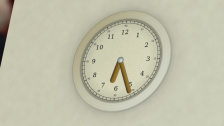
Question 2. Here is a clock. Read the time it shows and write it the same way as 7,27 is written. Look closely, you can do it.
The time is 6,26
